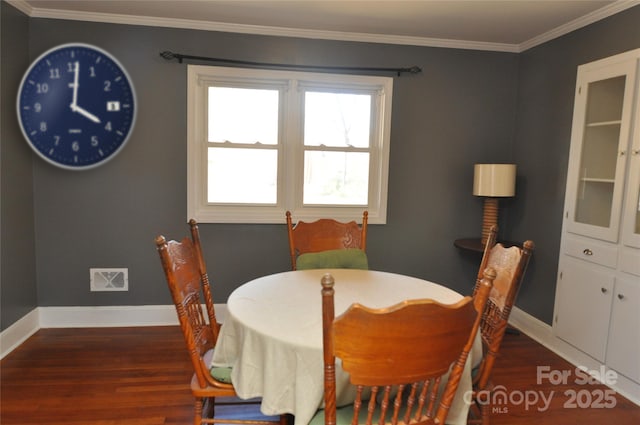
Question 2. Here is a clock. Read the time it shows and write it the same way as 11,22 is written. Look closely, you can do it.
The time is 4,01
